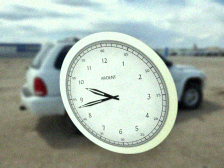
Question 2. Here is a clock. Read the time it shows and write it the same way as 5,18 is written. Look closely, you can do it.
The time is 9,43
